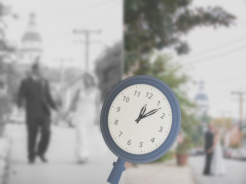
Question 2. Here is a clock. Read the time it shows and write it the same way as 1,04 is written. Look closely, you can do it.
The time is 12,07
